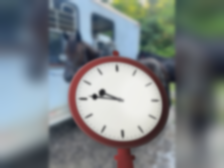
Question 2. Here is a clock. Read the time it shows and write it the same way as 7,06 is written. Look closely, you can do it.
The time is 9,46
